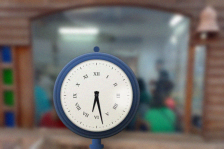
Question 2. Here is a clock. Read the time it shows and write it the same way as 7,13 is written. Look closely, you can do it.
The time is 6,28
